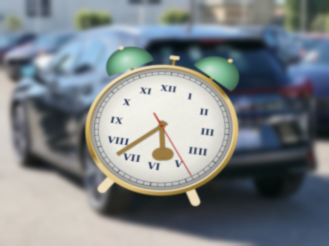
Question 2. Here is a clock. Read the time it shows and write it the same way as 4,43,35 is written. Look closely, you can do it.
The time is 5,37,24
